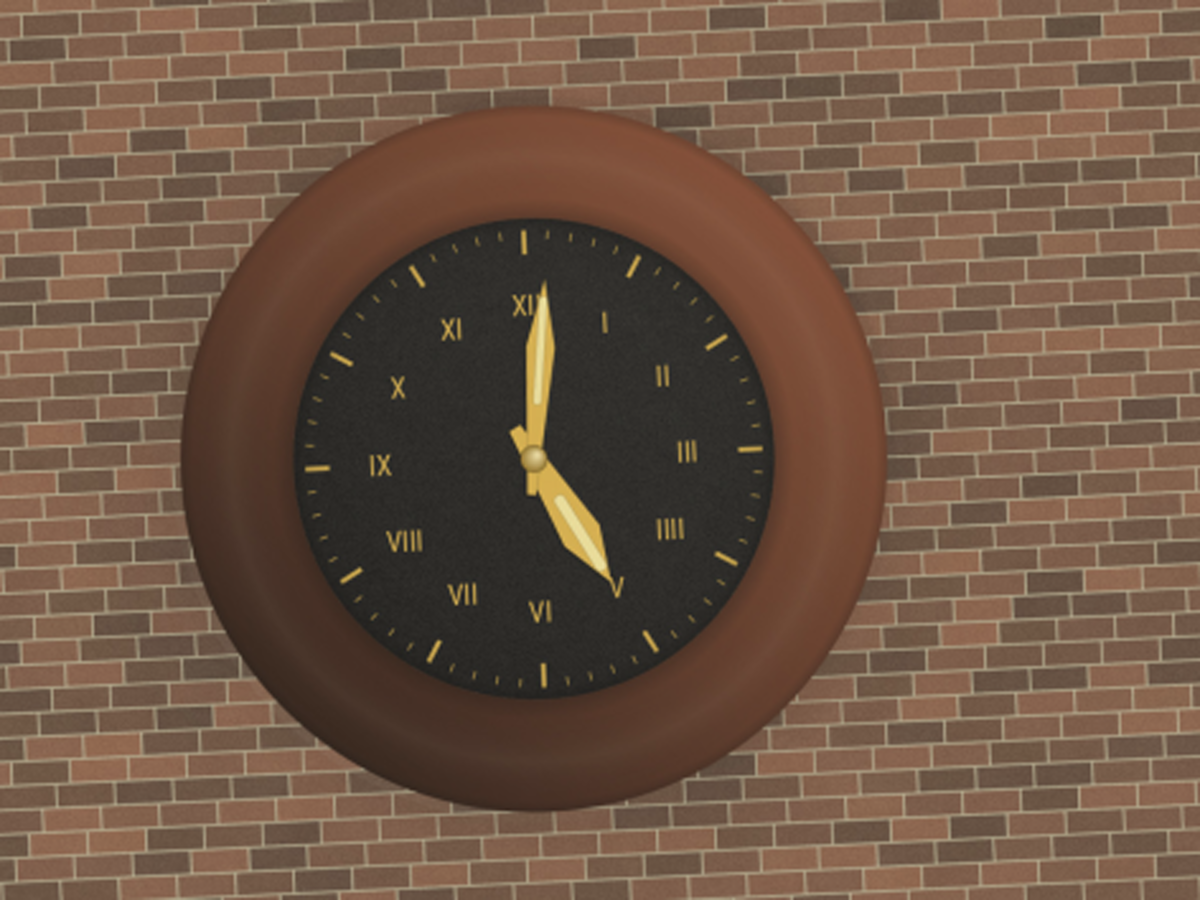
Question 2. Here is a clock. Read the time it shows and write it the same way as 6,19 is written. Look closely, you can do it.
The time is 5,01
